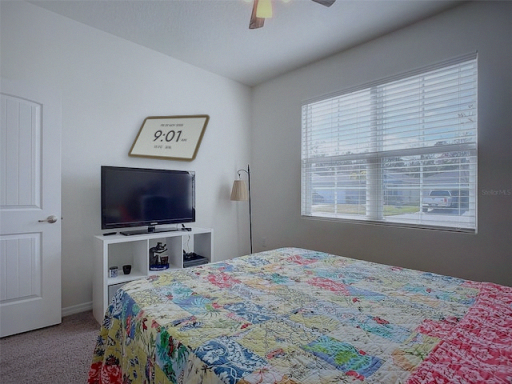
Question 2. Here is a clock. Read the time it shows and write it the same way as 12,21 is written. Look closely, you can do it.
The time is 9,01
